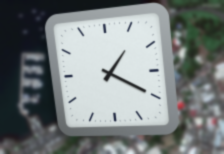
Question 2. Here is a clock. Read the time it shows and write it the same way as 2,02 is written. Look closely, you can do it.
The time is 1,20
